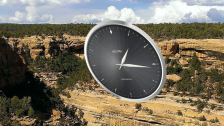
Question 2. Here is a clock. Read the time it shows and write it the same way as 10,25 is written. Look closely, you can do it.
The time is 1,16
